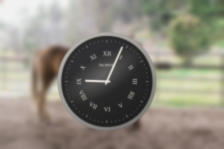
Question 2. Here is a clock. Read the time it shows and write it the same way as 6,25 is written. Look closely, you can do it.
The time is 9,04
